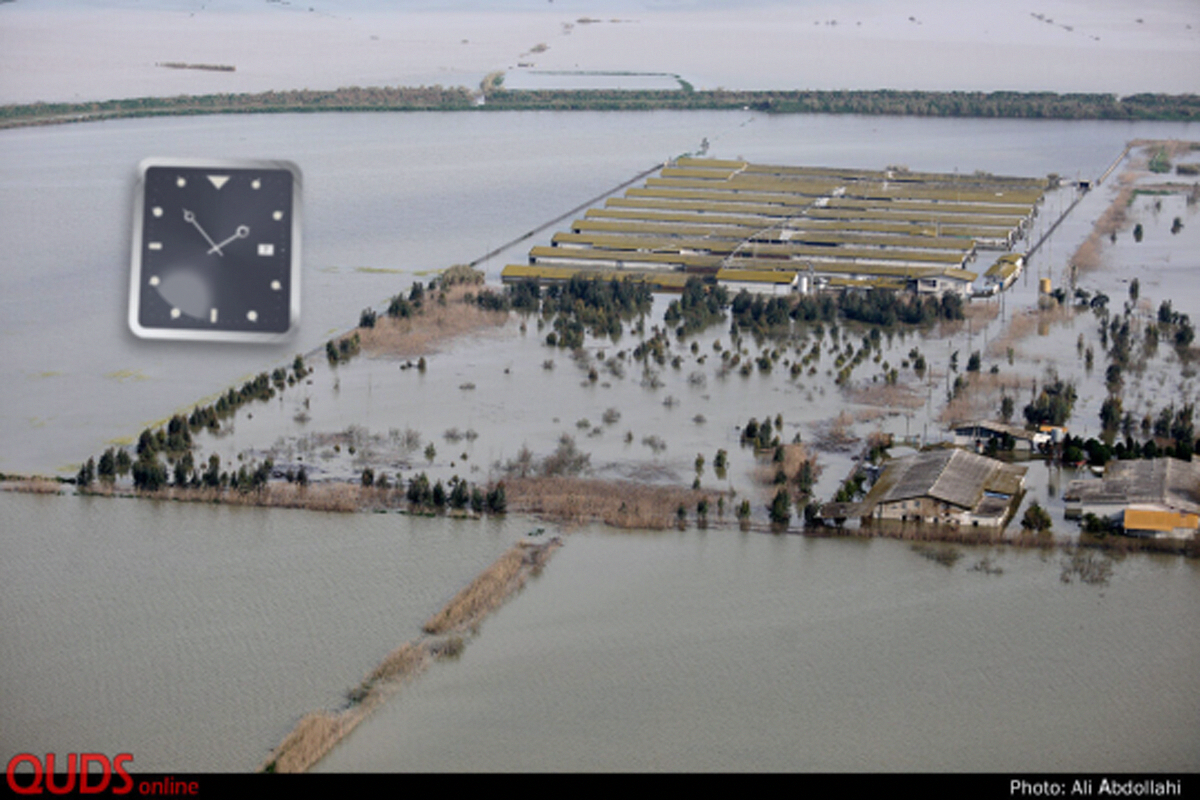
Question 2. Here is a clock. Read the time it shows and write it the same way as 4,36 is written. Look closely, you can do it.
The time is 1,53
